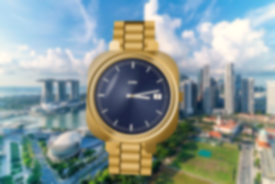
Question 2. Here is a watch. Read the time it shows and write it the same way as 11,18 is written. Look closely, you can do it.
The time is 3,13
